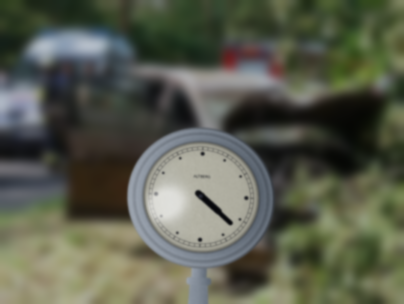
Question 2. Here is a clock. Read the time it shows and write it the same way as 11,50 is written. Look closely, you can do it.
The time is 4,22
